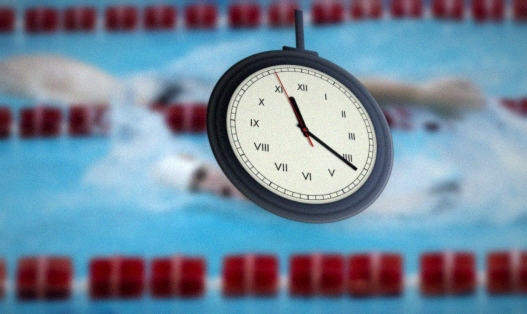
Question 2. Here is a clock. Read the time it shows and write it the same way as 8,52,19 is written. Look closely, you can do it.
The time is 11,20,56
